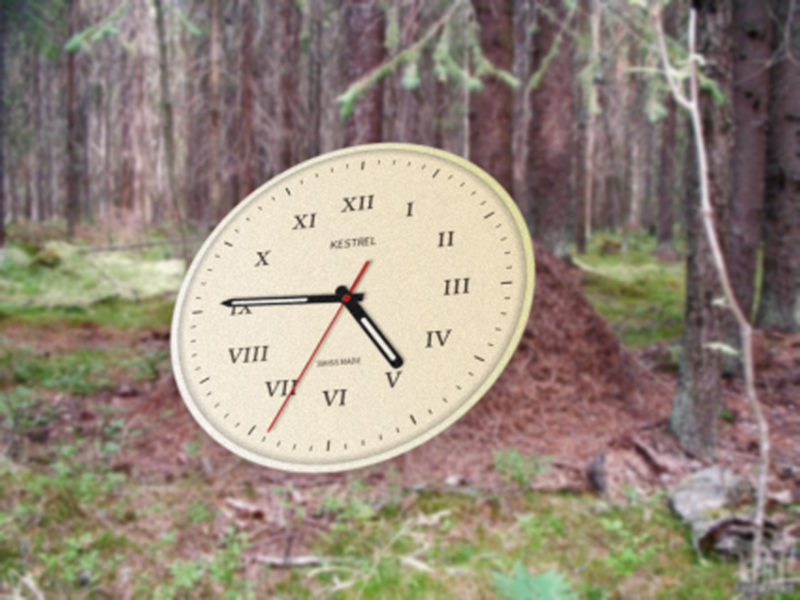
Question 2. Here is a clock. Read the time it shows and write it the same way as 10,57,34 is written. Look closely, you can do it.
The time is 4,45,34
